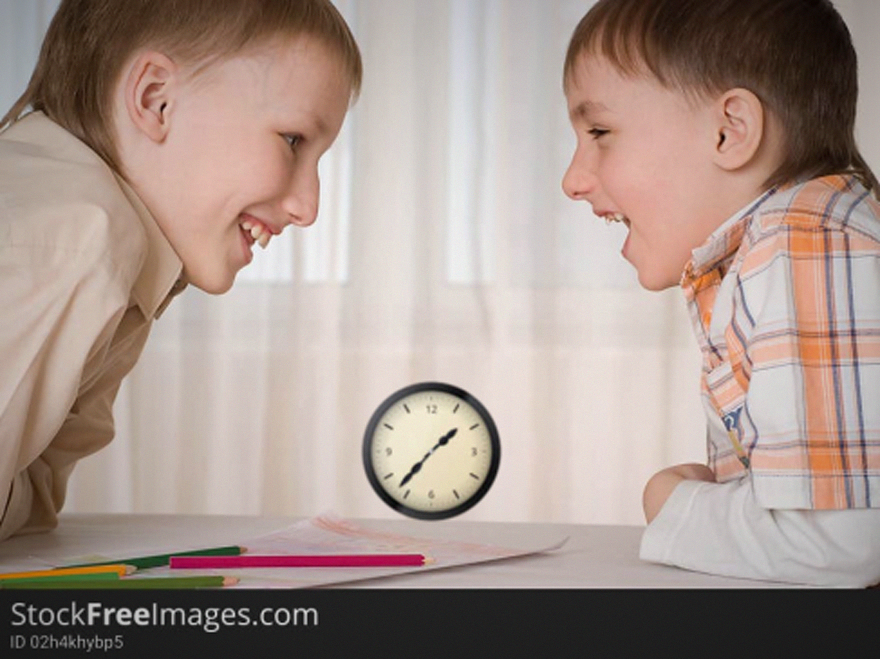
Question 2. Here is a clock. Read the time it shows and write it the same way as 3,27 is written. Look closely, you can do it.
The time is 1,37
